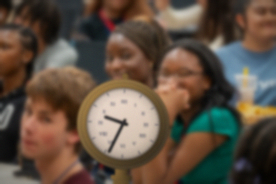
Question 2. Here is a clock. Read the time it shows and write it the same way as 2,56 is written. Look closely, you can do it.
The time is 9,34
